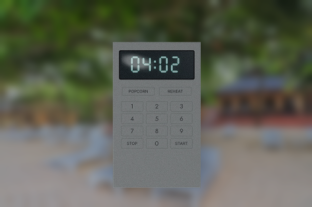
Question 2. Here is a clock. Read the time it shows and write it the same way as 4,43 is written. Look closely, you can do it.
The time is 4,02
